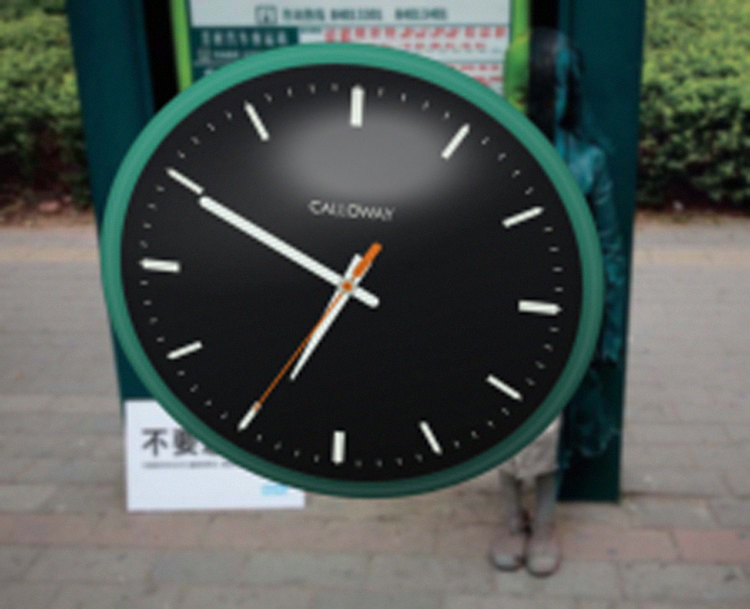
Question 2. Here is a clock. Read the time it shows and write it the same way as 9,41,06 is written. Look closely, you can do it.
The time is 6,49,35
